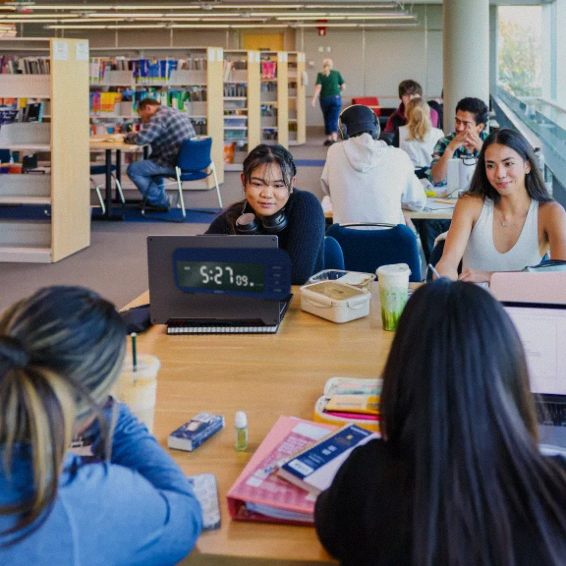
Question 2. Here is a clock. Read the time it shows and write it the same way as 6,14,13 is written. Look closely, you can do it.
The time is 5,27,09
